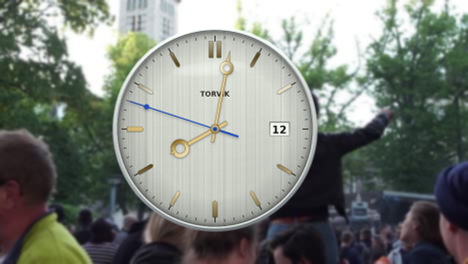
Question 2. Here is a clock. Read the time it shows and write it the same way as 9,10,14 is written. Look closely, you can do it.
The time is 8,01,48
